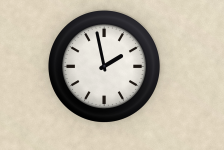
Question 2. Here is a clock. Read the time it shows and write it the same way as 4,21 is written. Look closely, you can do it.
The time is 1,58
